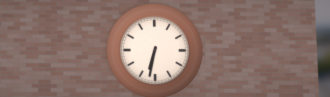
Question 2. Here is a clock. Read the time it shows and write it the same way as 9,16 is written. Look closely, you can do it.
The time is 6,32
